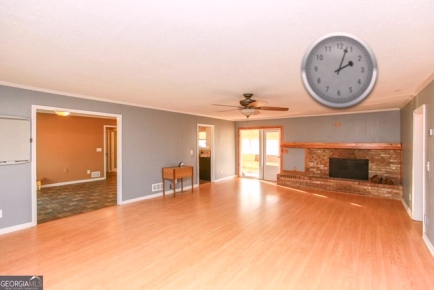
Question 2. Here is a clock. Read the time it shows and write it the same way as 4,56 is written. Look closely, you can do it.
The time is 2,03
